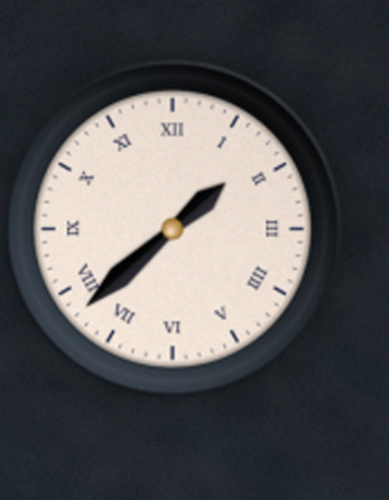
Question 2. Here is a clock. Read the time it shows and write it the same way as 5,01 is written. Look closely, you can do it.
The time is 1,38
